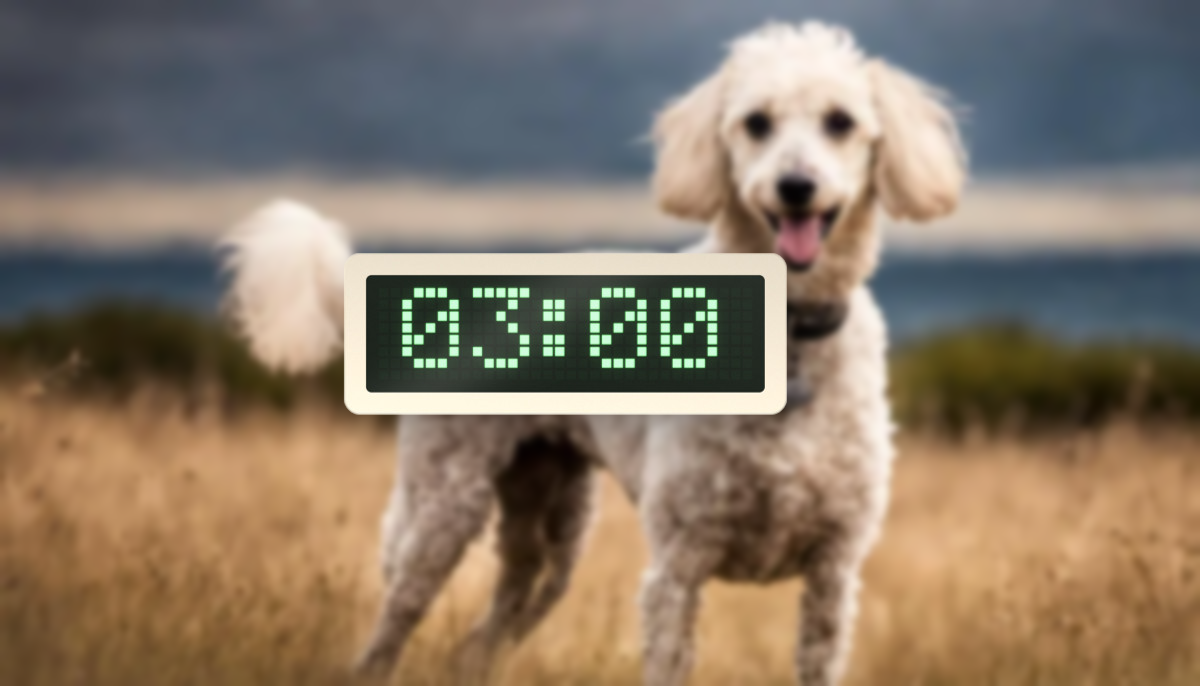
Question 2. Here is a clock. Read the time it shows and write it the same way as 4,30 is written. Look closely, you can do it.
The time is 3,00
